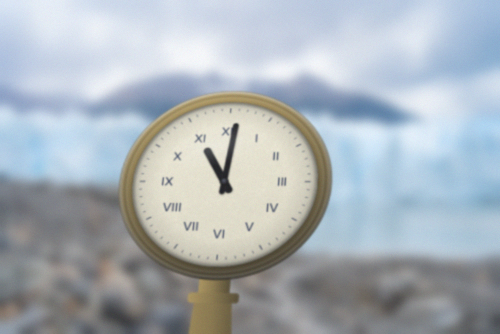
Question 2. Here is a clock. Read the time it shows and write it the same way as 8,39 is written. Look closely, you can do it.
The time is 11,01
